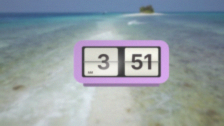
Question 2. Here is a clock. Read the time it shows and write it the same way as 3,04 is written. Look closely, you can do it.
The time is 3,51
